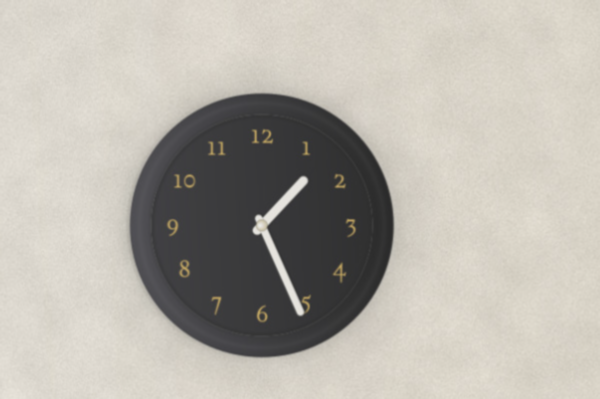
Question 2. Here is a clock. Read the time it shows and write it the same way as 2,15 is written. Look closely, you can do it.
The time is 1,26
